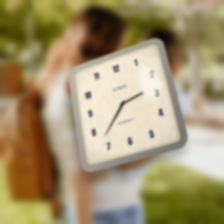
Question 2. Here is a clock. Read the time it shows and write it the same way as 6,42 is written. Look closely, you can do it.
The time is 2,37
